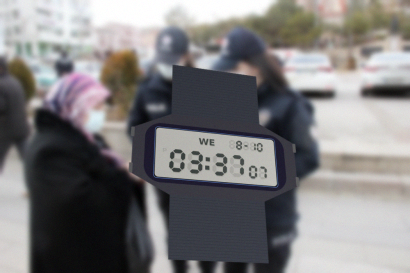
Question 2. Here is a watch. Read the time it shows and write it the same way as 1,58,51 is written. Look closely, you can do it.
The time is 3,37,07
